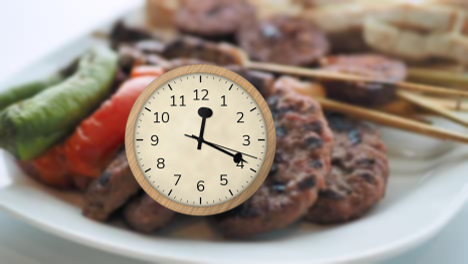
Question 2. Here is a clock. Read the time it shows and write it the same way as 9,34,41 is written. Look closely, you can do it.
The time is 12,19,18
